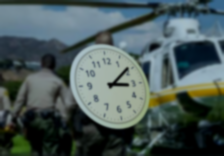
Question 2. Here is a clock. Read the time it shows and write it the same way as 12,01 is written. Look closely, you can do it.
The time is 3,09
